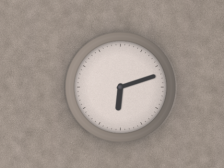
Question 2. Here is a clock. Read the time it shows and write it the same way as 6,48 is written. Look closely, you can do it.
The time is 6,12
